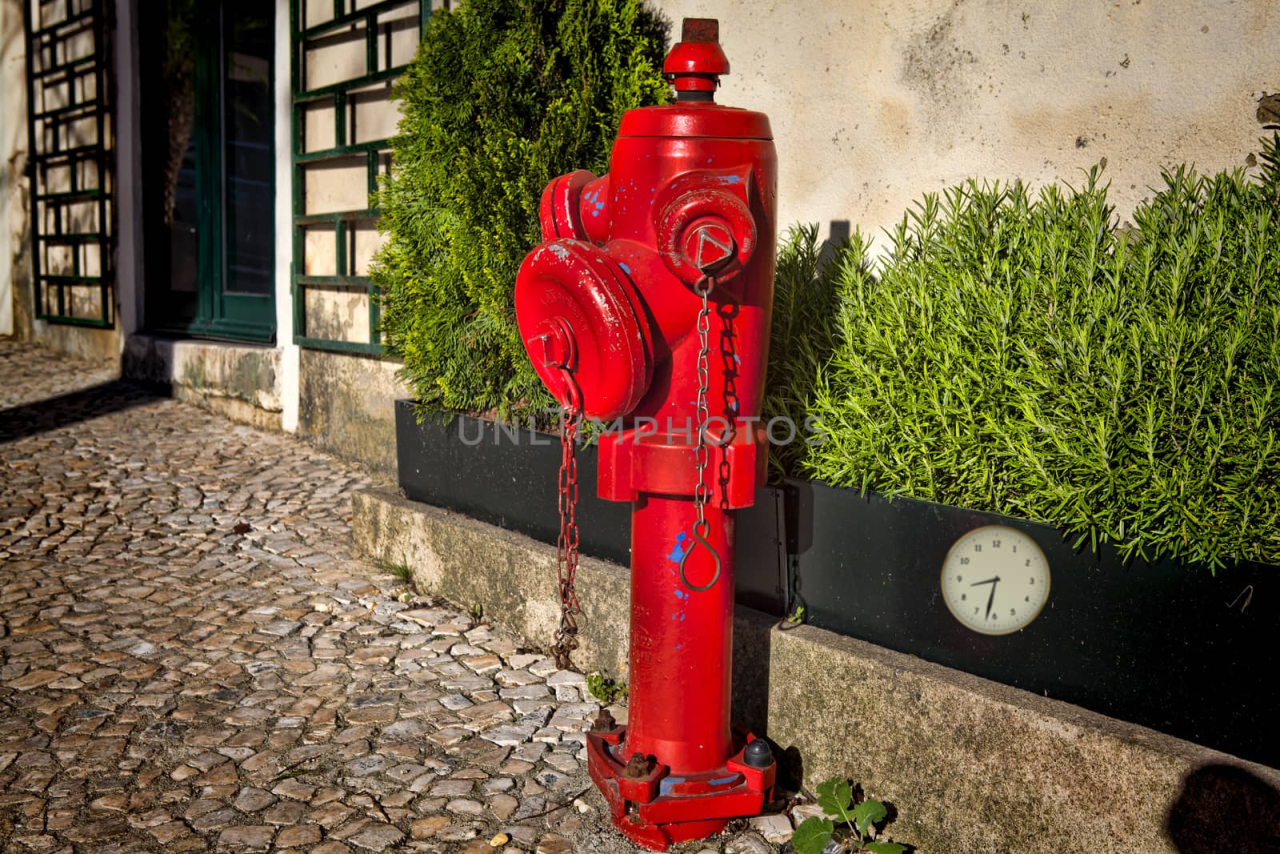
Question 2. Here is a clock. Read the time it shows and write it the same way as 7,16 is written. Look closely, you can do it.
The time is 8,32
